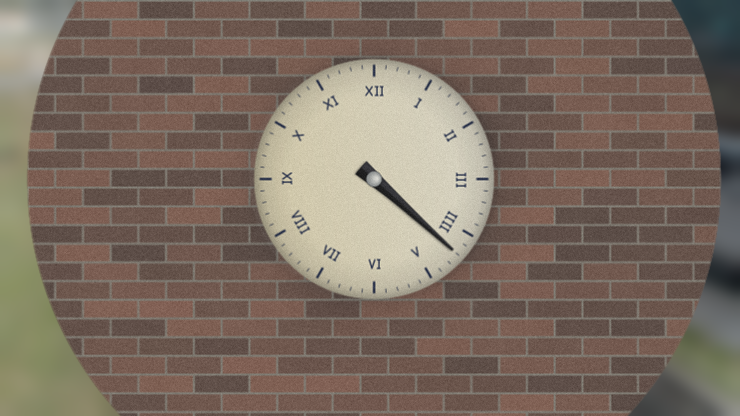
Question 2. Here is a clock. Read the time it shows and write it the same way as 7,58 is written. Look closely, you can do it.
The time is 4,22
